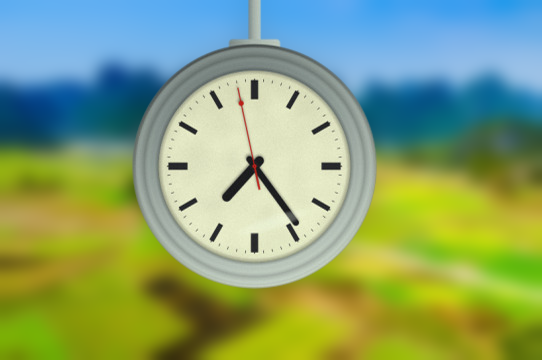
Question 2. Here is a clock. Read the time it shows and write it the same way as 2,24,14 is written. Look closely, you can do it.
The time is 7,23,58
